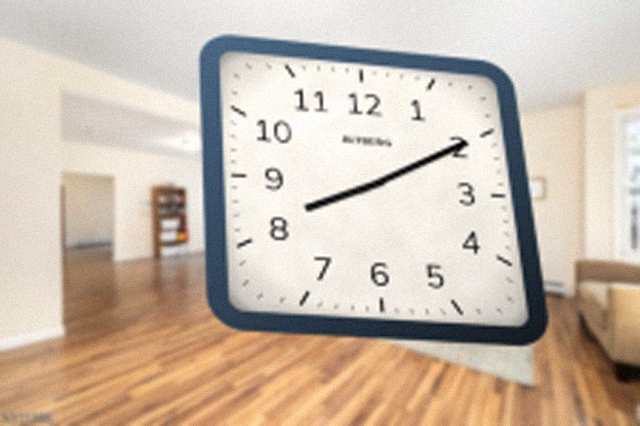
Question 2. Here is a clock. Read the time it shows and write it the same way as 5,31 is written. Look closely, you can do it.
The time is 8,10
